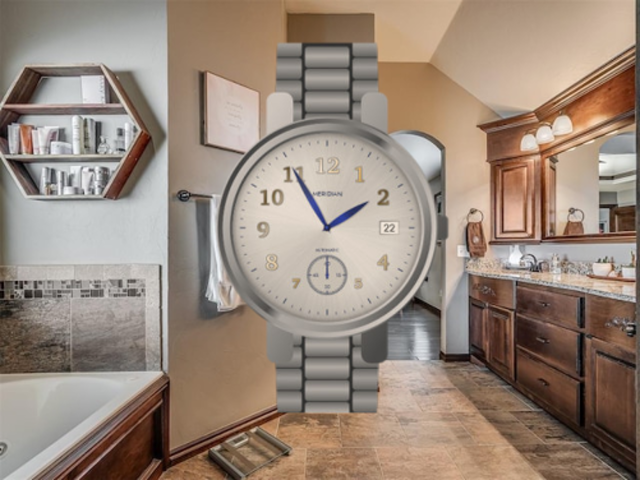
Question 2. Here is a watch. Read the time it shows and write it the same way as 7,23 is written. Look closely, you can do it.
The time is 1,55
